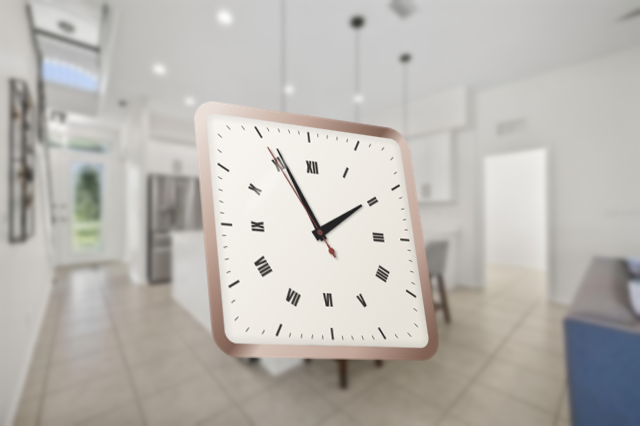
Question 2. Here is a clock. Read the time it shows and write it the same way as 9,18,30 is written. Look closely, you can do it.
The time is 1,55,55
